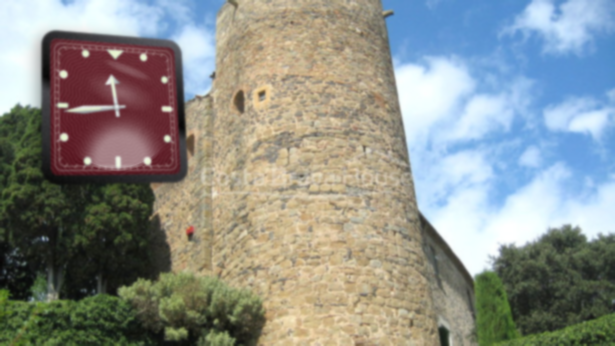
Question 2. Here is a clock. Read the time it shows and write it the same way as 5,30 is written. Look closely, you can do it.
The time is 11,44
